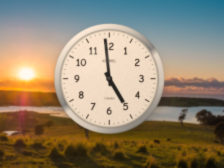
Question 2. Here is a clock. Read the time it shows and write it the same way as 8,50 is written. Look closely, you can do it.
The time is 4,59
